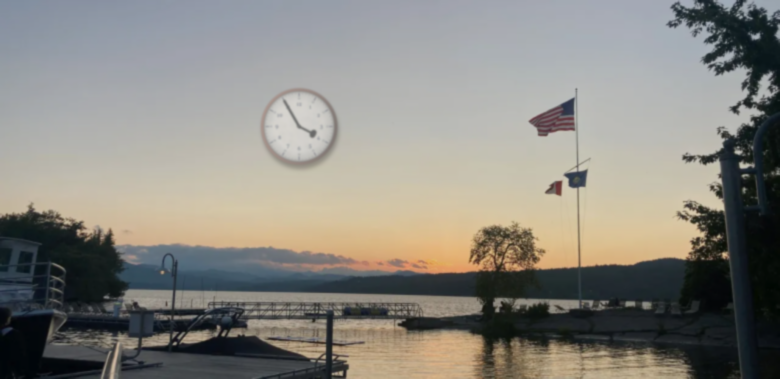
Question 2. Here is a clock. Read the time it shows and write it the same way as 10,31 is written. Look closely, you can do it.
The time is 3,55
